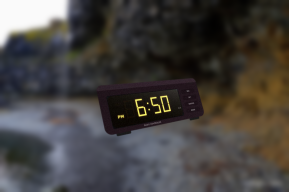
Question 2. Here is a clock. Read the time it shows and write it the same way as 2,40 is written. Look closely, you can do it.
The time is 6,50
